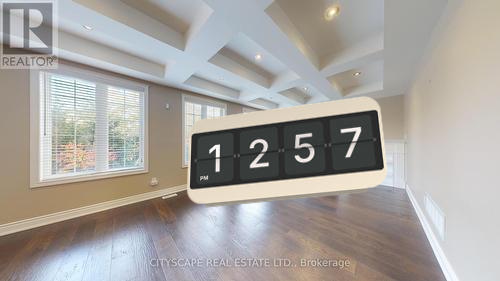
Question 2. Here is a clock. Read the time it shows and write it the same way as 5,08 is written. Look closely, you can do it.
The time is 12,57
